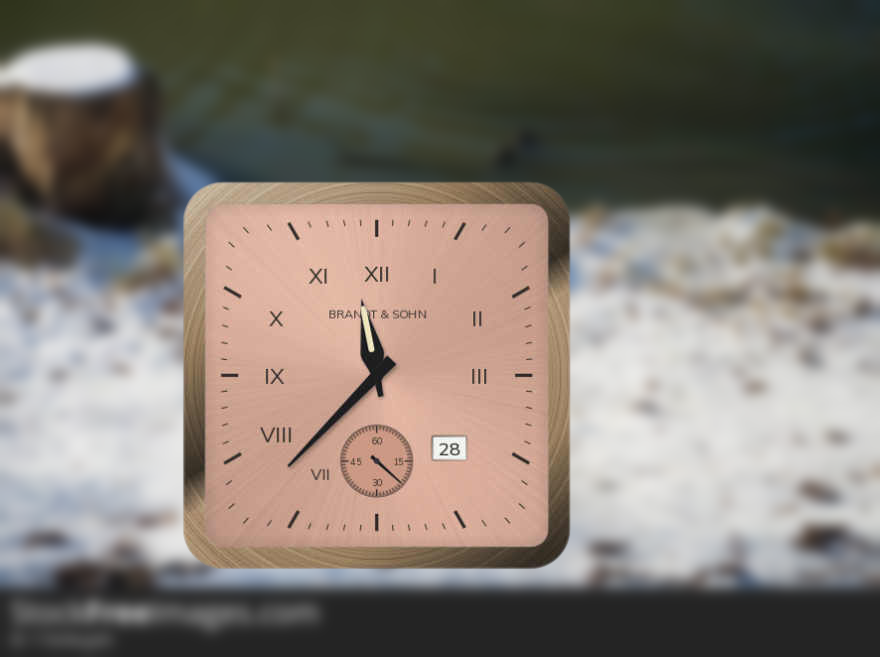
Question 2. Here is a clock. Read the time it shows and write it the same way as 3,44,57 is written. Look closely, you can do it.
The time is 11,37,22
